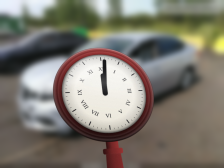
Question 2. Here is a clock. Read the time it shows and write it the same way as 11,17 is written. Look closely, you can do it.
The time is 12,01
